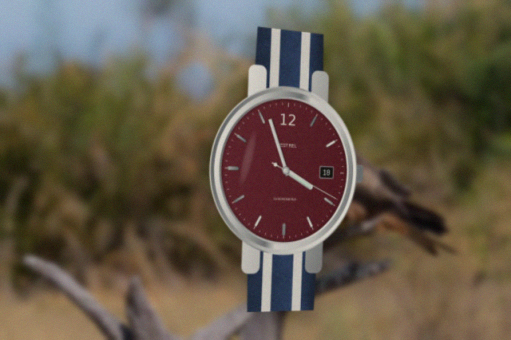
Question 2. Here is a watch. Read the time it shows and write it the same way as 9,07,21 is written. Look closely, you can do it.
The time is 3,56,19
